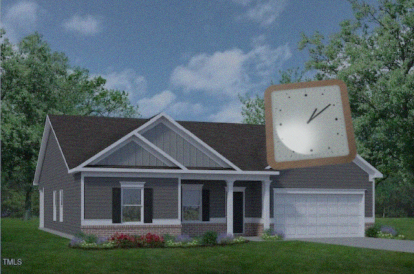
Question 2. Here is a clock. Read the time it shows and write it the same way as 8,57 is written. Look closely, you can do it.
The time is 1,09
